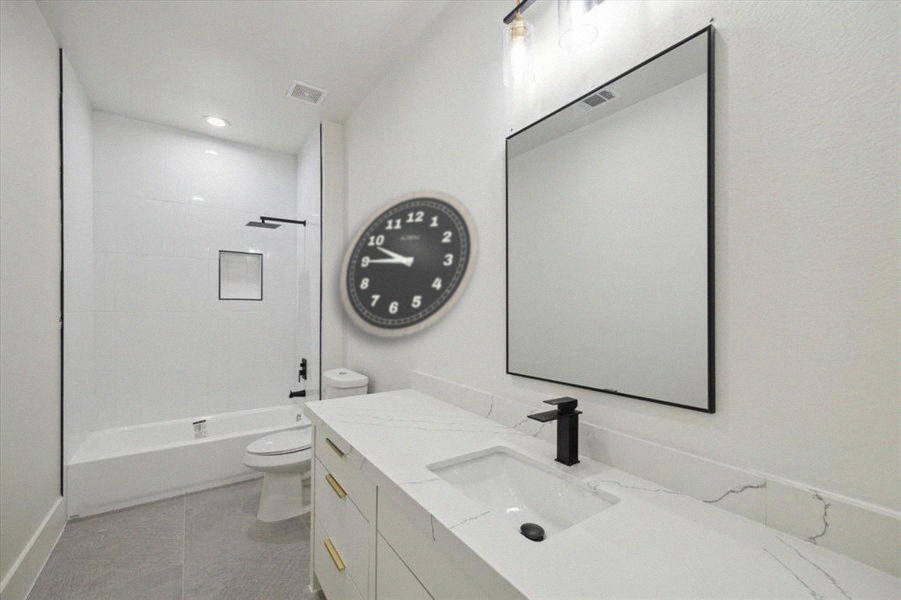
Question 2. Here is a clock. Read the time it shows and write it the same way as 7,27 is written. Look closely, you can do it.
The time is 9,45
